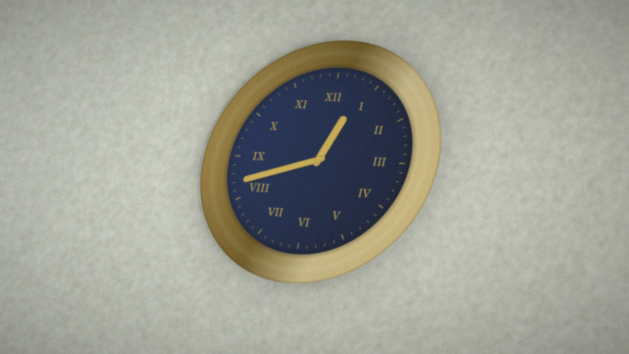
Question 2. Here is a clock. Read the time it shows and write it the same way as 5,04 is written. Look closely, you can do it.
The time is 12,42
